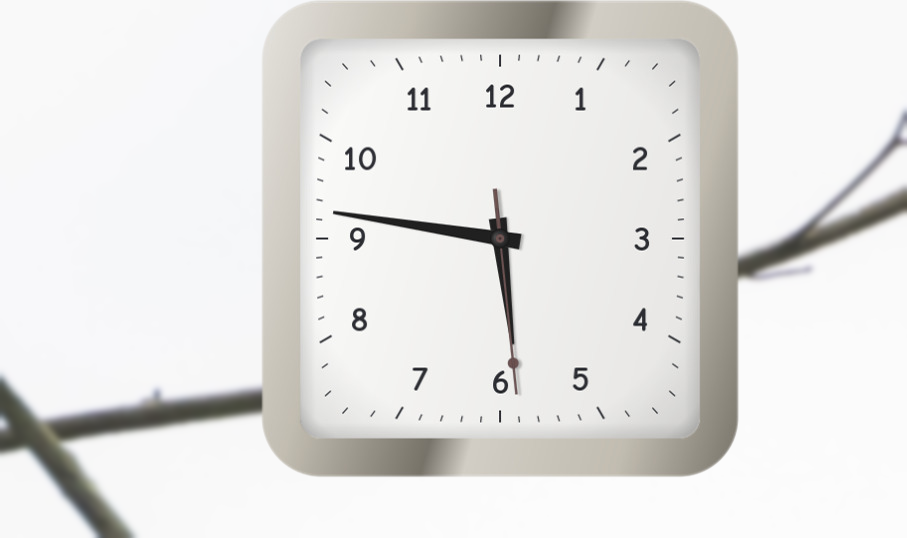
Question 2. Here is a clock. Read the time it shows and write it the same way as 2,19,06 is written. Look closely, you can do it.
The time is 5,46,29
